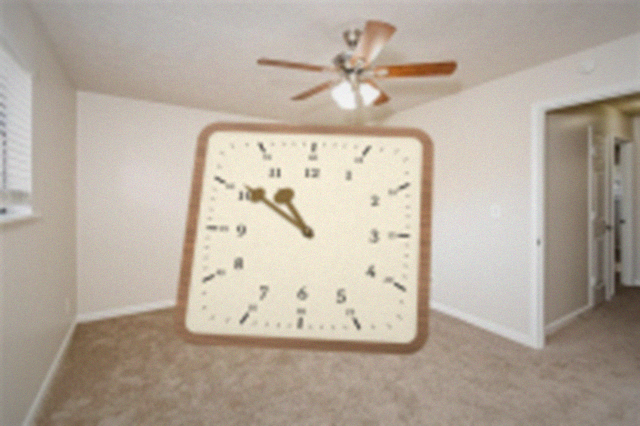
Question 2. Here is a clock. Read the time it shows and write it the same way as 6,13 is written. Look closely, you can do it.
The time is 10,51
